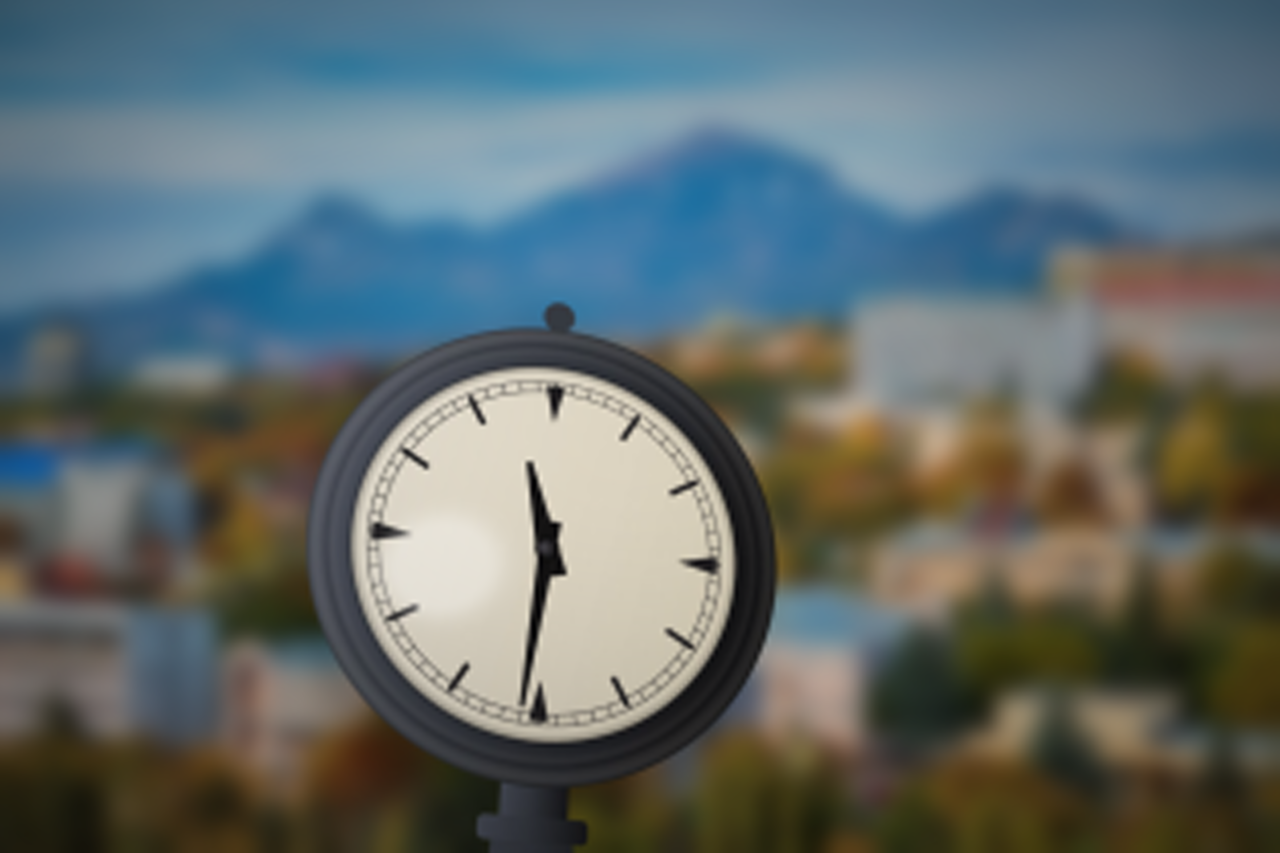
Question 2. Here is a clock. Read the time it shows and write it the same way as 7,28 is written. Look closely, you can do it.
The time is 11,31
